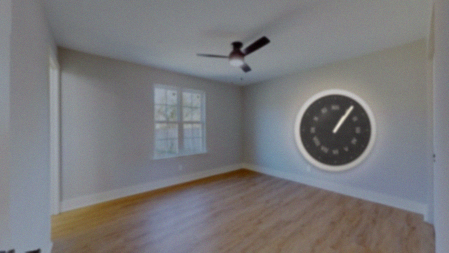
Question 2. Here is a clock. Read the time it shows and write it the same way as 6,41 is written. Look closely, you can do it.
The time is 1,06
